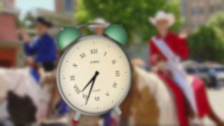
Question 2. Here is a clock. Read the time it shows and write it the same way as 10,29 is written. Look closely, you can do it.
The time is 7,34
